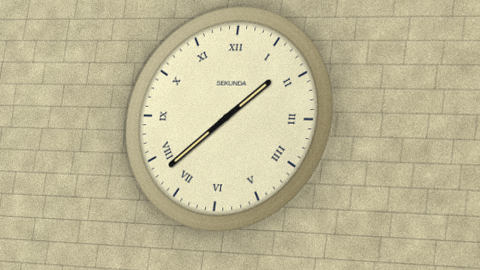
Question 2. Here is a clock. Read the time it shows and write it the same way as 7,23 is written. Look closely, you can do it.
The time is 1,38
